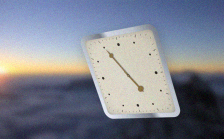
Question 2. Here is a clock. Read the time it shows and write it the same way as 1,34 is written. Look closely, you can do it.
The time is 4,55
